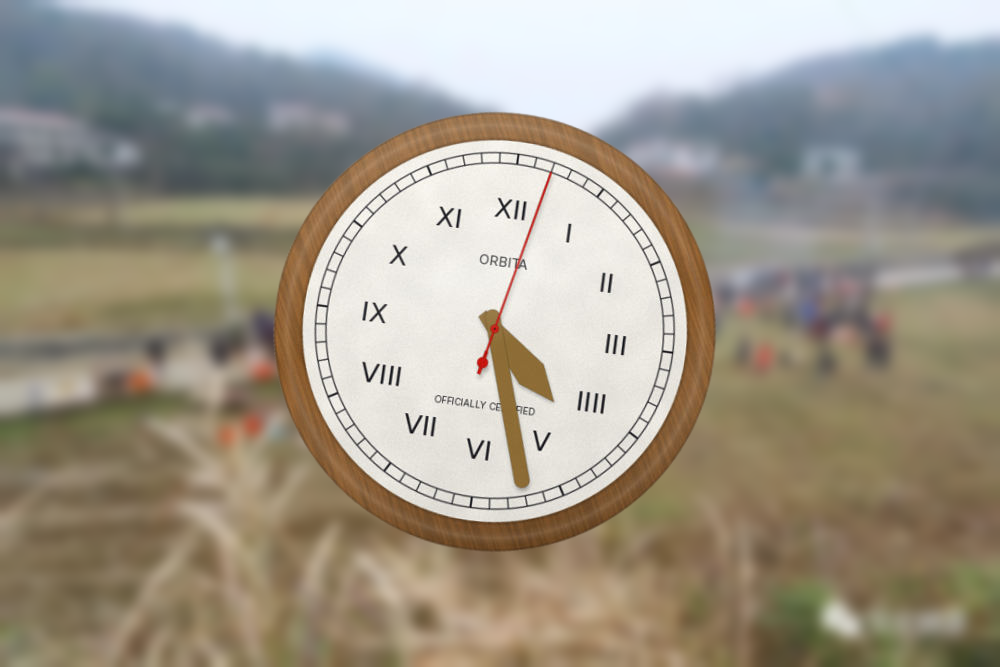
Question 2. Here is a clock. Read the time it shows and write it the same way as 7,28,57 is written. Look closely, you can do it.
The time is 4,27,02
